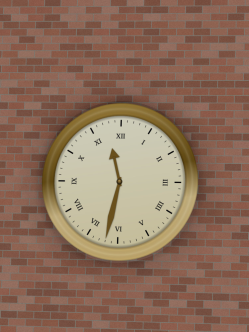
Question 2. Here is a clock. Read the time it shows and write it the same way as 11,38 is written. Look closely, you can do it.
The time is 11,32
